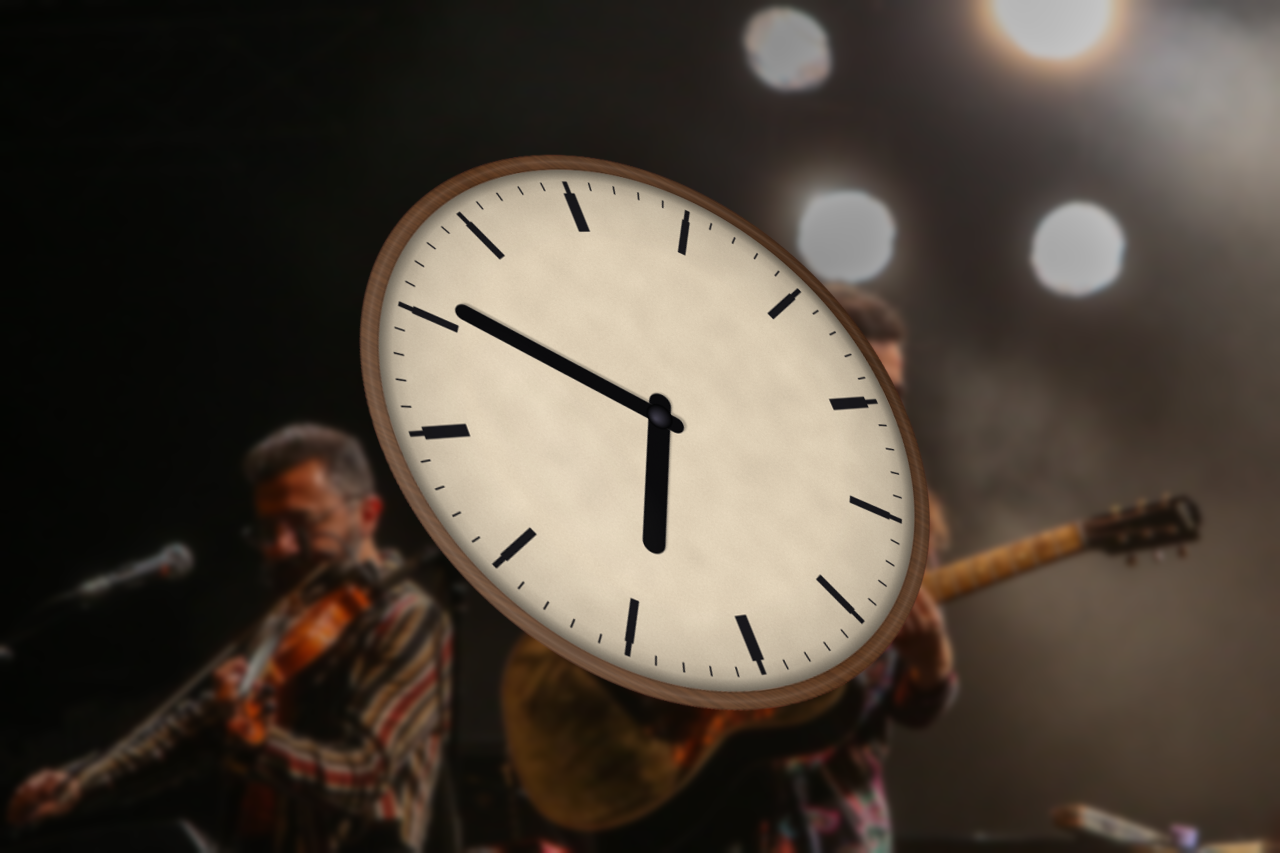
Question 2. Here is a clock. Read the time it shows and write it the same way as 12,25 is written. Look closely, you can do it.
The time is 6,51
